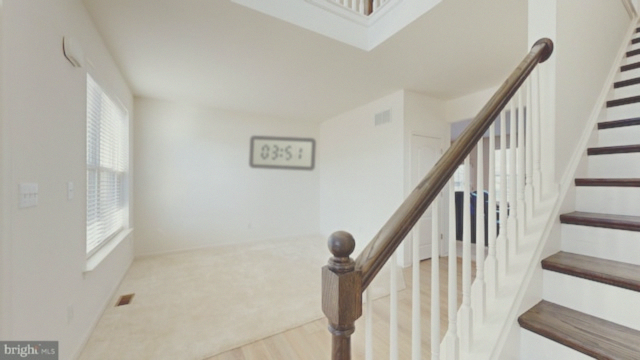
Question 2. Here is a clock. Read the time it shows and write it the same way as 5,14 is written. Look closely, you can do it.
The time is 3,51
